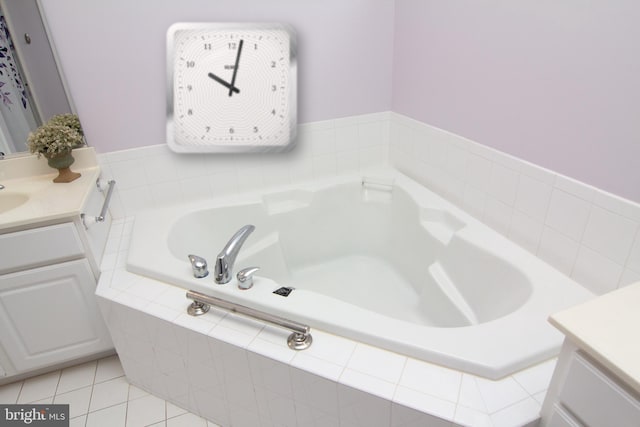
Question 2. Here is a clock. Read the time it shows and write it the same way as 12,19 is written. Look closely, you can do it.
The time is 10,02
